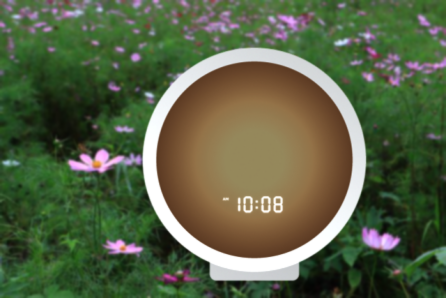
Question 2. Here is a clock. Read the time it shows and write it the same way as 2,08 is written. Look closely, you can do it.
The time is 10,08
